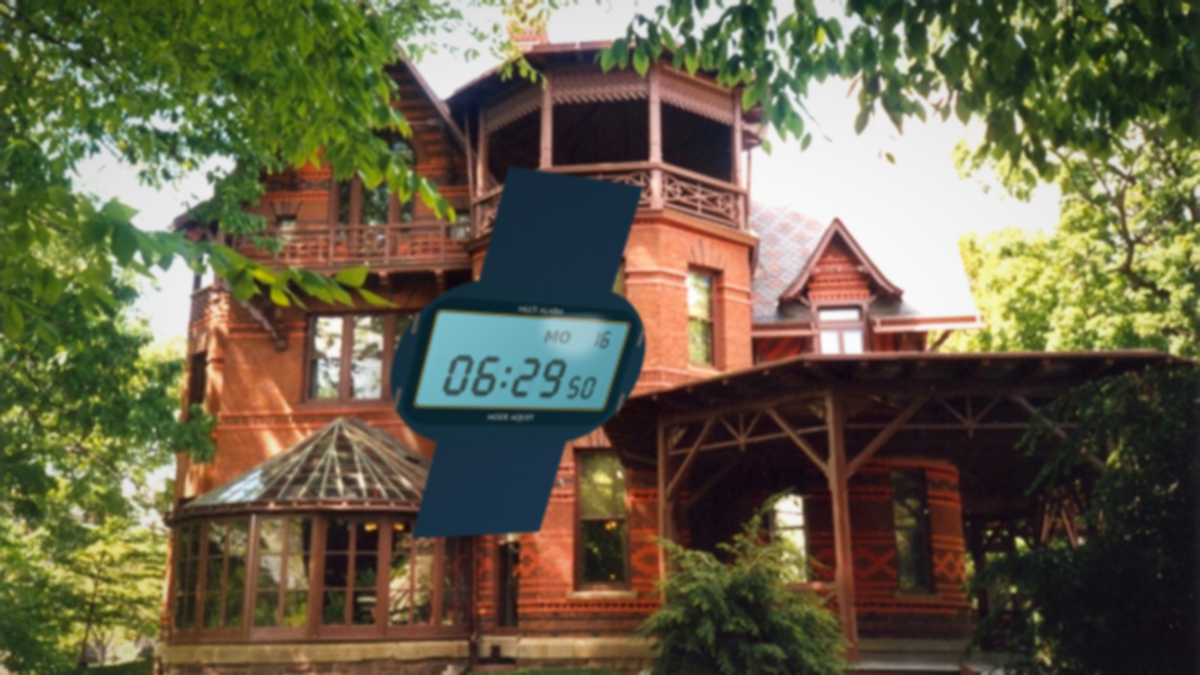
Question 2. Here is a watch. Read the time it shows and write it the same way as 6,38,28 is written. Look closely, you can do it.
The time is 6,29,50
